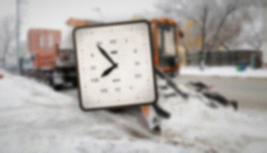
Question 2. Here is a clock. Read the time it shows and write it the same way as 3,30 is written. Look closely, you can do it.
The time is 7,54
